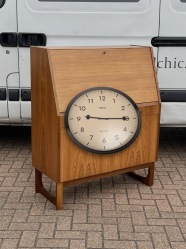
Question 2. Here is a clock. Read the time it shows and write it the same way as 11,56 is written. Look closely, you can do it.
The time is 9,15
